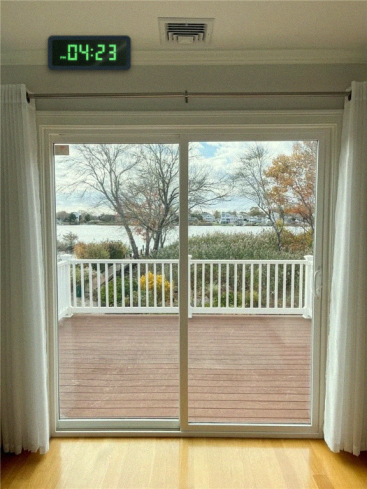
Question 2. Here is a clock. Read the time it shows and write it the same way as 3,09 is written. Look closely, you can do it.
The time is 4,23
